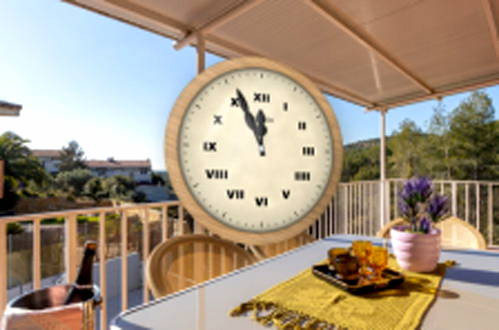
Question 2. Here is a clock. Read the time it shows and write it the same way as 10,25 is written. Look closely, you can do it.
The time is 11,56
